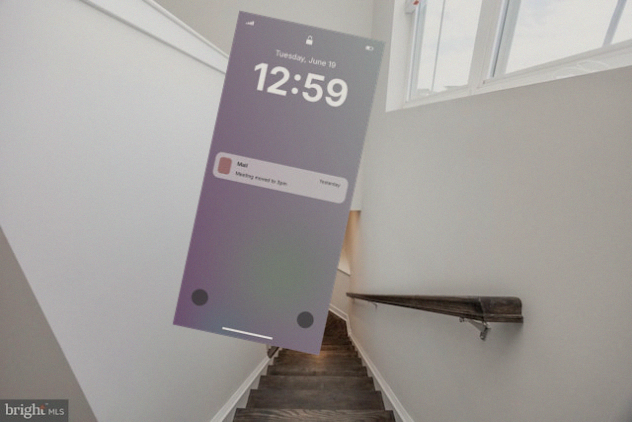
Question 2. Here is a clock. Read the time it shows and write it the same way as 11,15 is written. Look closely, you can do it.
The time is 12,59
